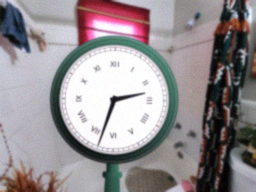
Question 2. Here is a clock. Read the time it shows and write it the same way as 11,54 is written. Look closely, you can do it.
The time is 2,33
